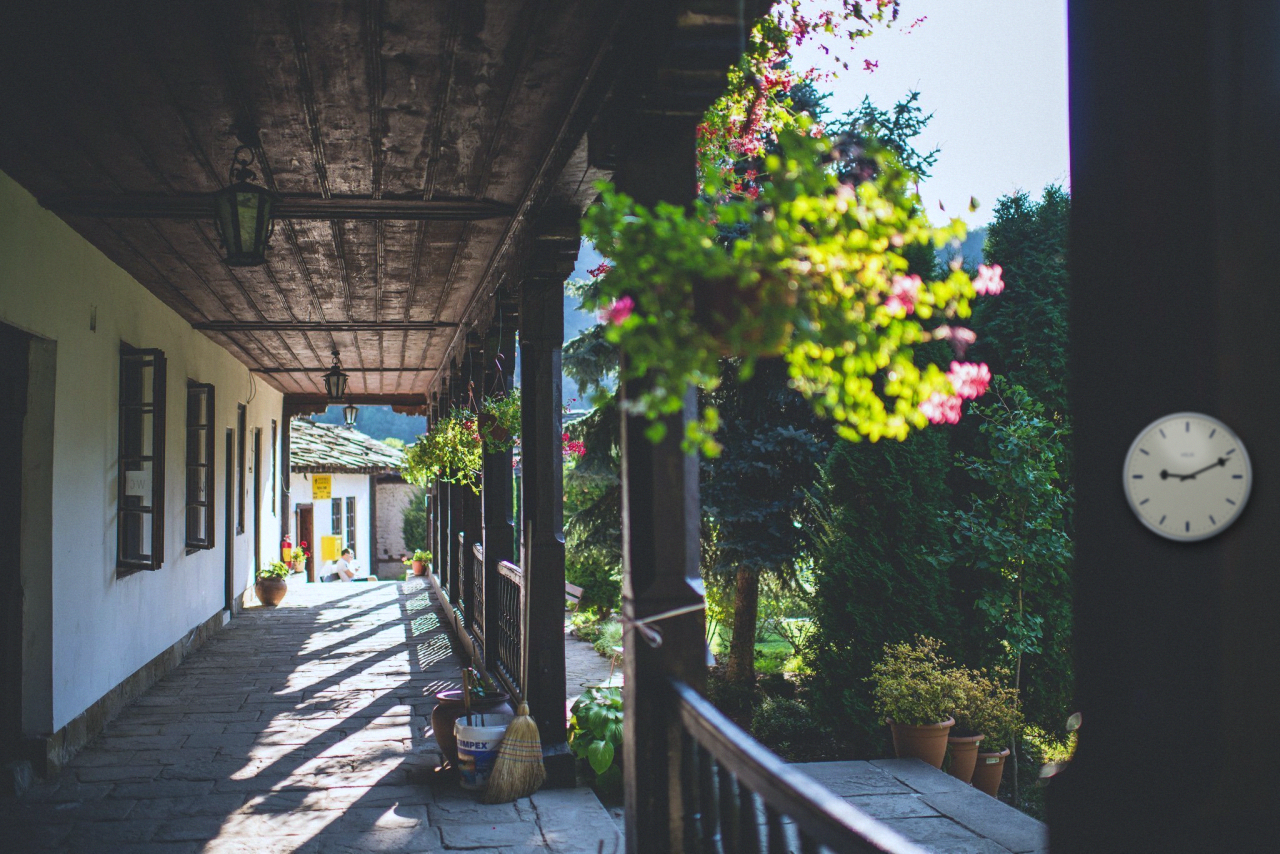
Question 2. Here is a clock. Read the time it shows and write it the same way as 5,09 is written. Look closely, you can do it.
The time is 9,11
